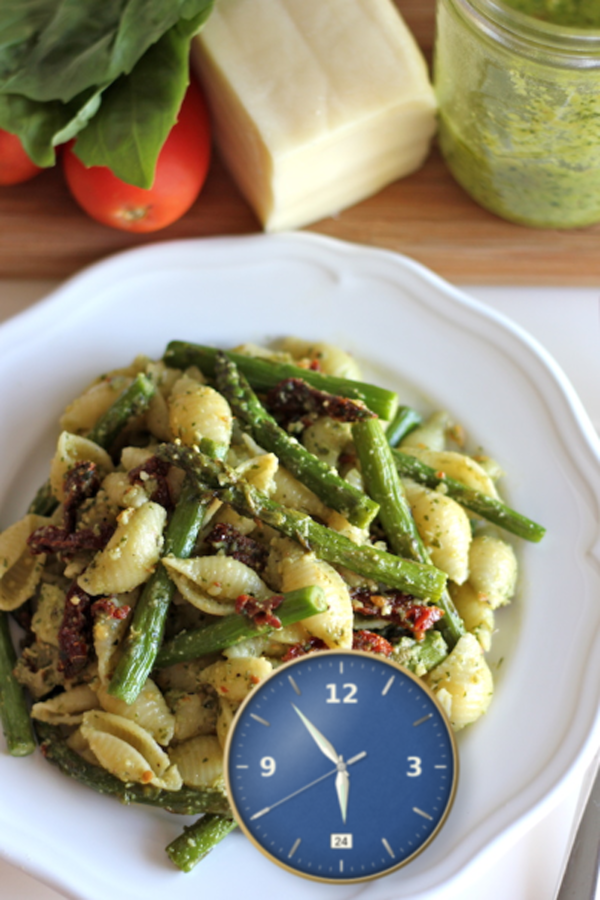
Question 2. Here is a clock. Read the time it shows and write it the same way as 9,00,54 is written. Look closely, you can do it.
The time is 5,53,40
